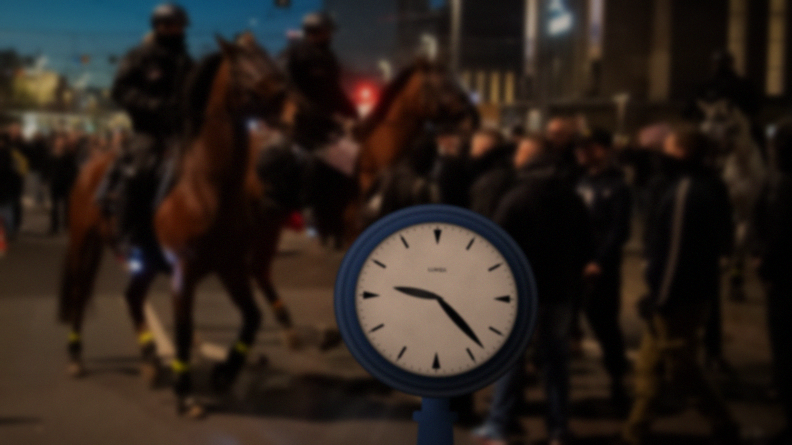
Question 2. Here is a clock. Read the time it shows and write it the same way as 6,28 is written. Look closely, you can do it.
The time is 9,23
